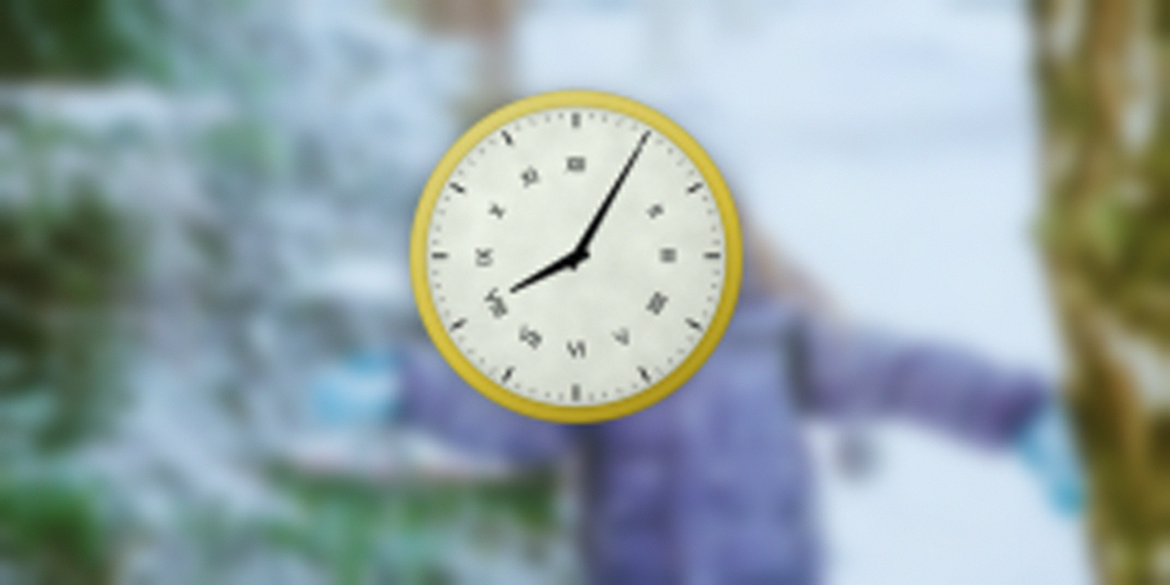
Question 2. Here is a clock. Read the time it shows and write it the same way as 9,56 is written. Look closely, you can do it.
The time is 8,05
